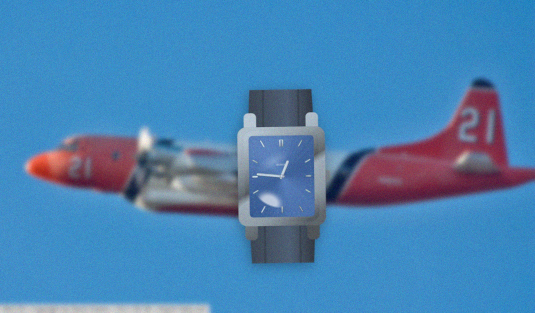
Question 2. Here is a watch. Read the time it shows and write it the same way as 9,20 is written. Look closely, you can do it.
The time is 12,46
